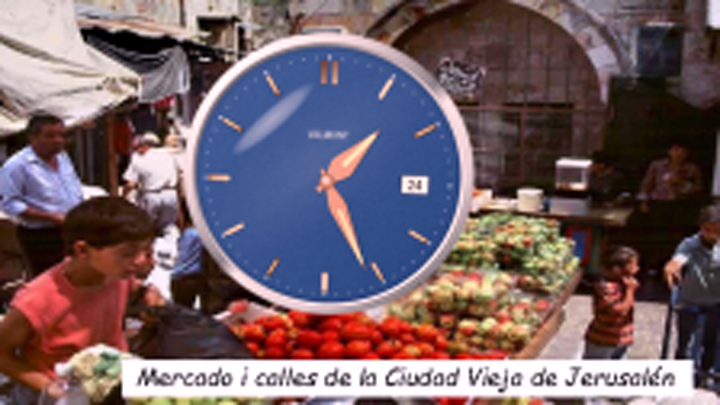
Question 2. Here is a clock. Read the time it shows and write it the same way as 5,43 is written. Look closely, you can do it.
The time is 1,26
